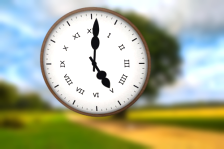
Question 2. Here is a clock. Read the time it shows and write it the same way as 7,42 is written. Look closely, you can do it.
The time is 5,01
